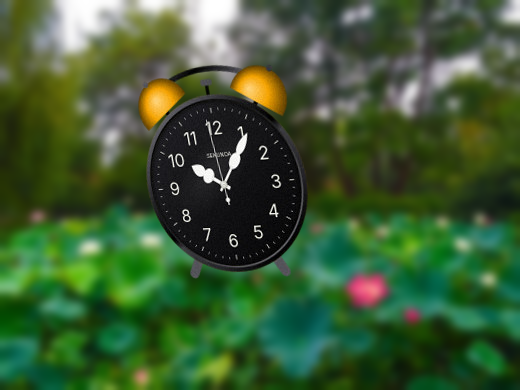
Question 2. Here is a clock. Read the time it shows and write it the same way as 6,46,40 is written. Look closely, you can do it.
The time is 10,05,59
